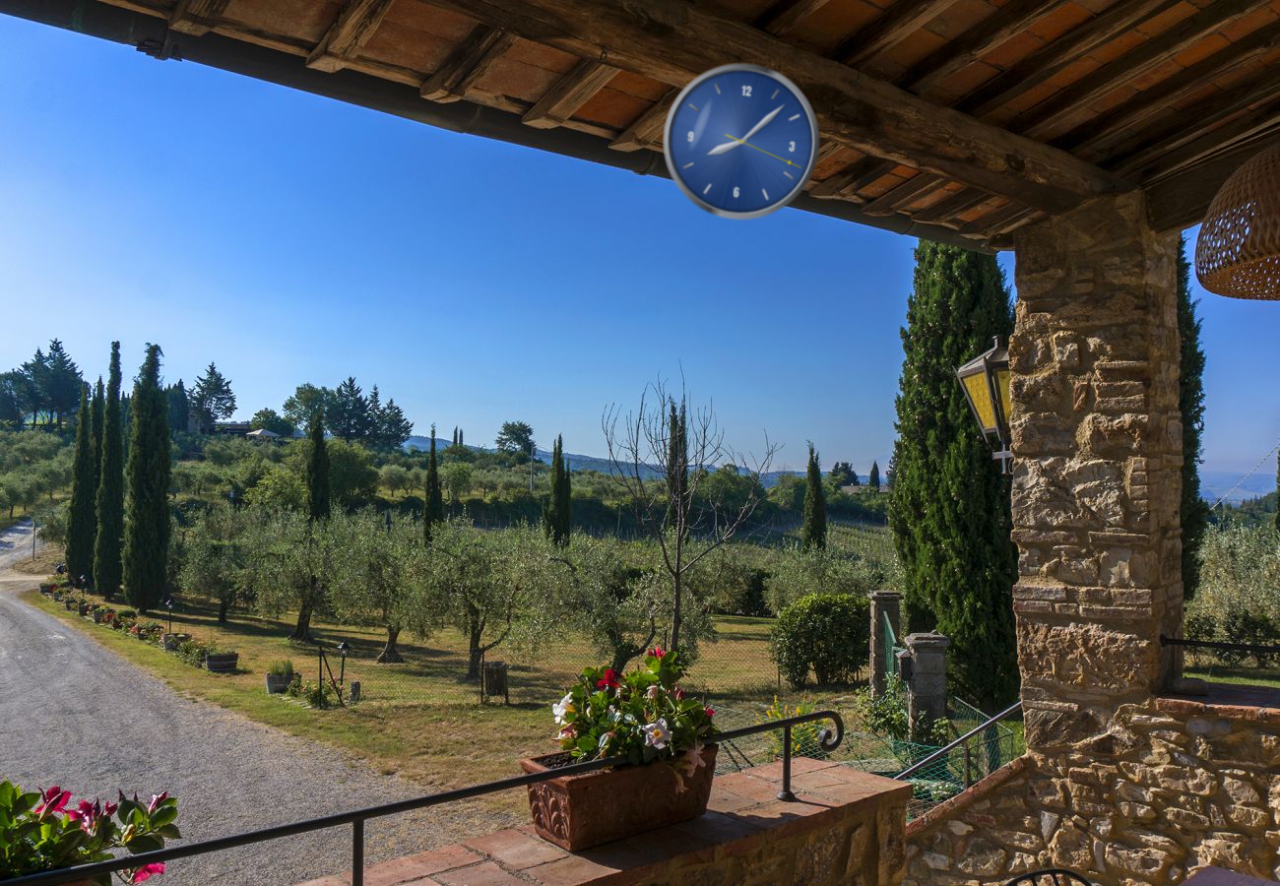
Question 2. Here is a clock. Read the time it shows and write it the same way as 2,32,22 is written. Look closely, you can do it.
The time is 8,07,18
